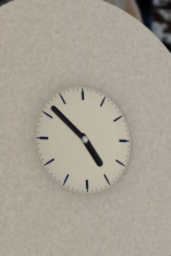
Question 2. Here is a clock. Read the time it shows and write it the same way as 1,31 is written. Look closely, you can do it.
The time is 4,52
